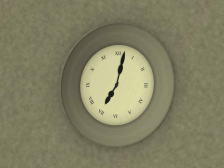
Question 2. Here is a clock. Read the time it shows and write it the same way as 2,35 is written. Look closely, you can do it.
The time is 7,02
